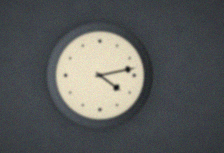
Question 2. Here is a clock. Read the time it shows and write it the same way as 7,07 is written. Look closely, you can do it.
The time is 4,13
